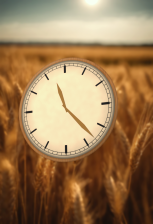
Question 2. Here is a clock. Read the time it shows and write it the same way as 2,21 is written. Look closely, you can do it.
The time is 11,23
